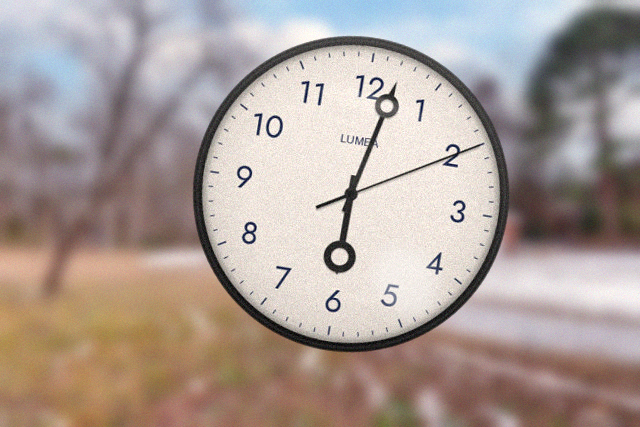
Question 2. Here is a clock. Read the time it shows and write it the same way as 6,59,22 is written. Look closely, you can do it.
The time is 6,02,10
